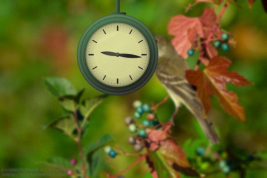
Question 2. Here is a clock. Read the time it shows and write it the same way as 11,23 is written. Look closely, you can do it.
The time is 9,16
